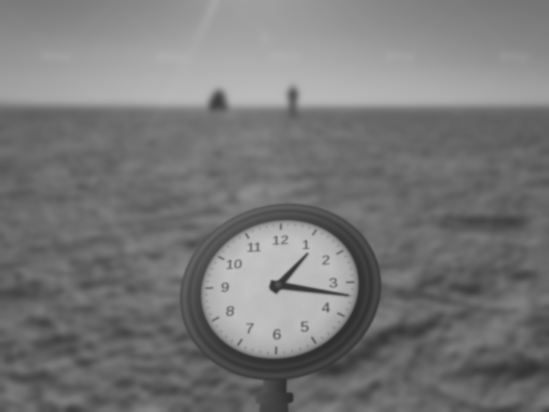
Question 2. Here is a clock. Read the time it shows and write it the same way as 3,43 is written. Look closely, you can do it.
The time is 1,17
